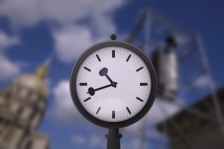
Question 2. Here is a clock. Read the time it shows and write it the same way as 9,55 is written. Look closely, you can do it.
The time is 10,42
